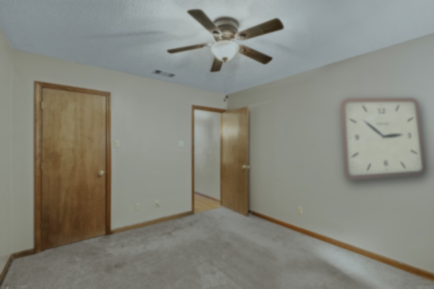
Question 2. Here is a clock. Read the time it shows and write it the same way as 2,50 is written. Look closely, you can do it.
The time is 2,52
